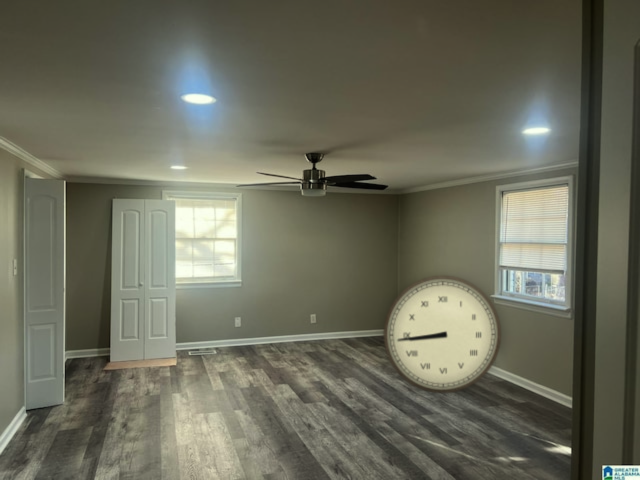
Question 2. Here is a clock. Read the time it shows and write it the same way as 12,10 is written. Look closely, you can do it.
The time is 8,44
